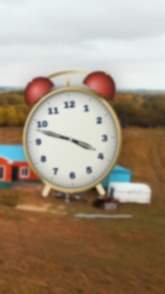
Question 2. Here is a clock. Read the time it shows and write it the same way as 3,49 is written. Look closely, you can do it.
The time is 3,48
